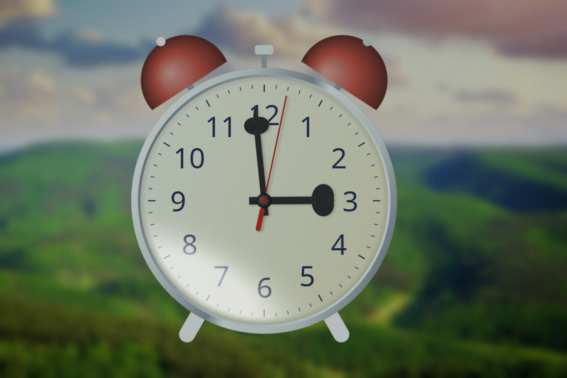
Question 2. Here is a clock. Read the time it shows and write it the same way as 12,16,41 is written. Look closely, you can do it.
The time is 2,59,02
